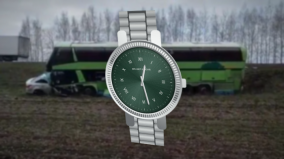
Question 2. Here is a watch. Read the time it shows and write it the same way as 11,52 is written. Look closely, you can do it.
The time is 12,28
